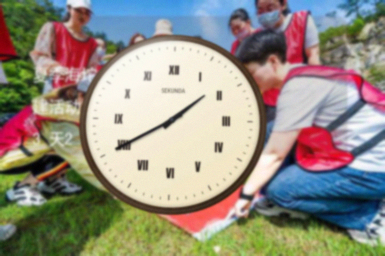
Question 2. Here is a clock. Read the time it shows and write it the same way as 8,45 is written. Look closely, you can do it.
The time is 1,40
